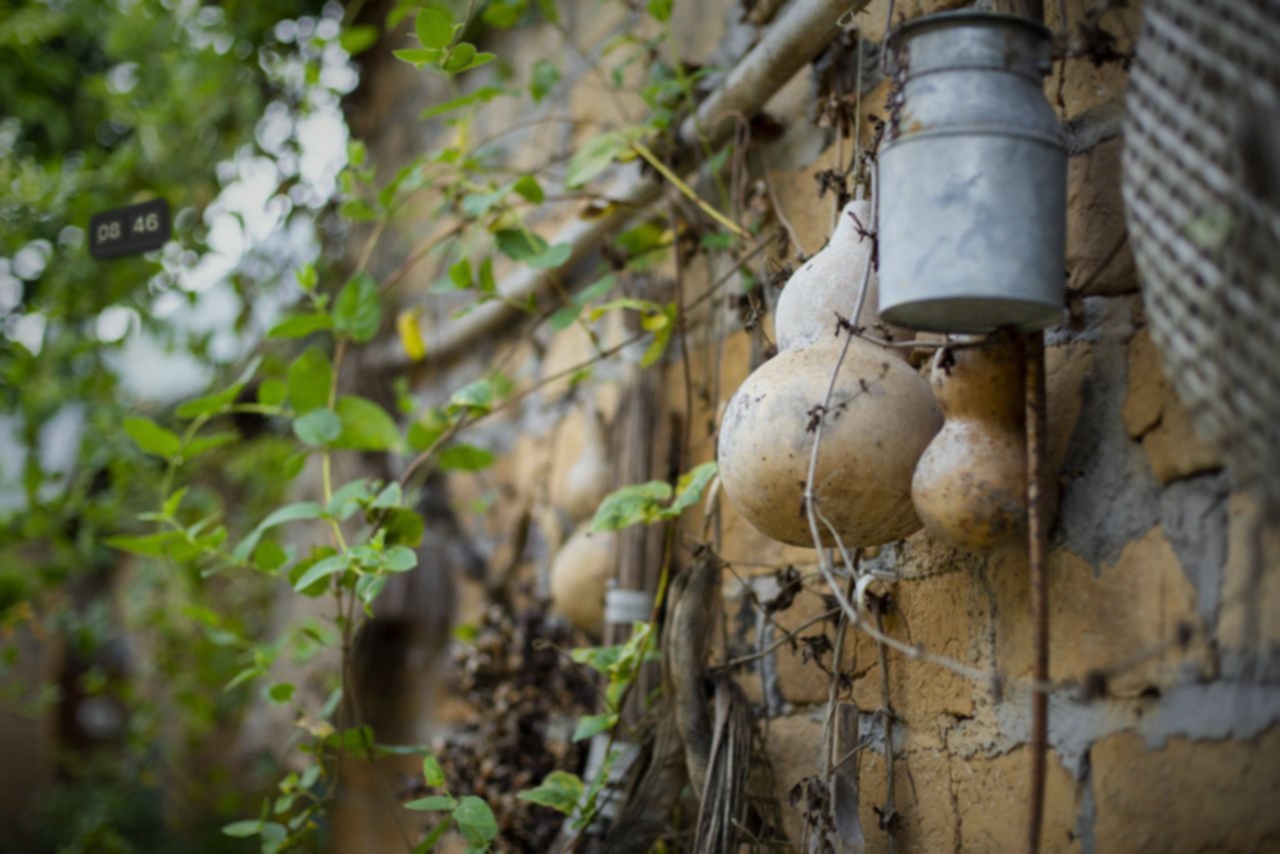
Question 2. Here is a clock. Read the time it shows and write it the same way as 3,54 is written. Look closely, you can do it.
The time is 8,46
